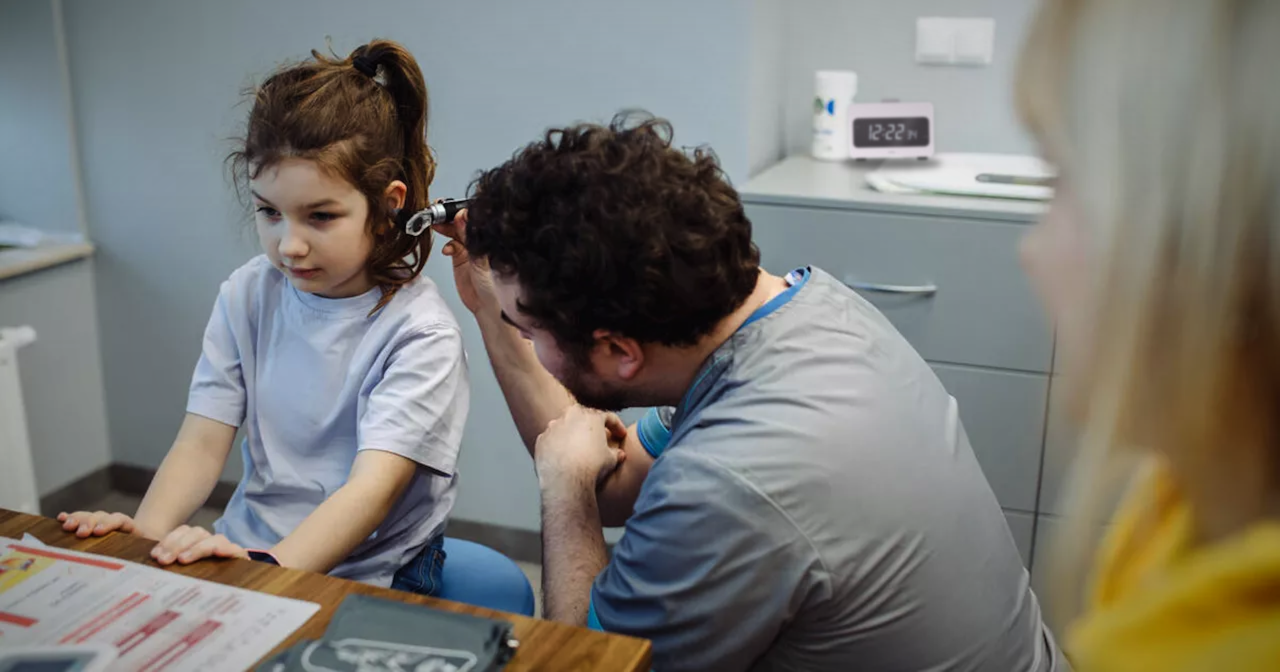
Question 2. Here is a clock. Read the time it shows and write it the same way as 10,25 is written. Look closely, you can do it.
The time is 12,22
